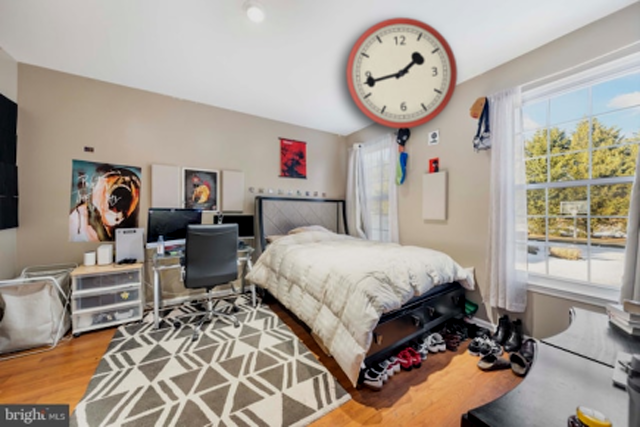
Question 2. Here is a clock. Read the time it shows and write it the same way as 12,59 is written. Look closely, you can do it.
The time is 1,43
